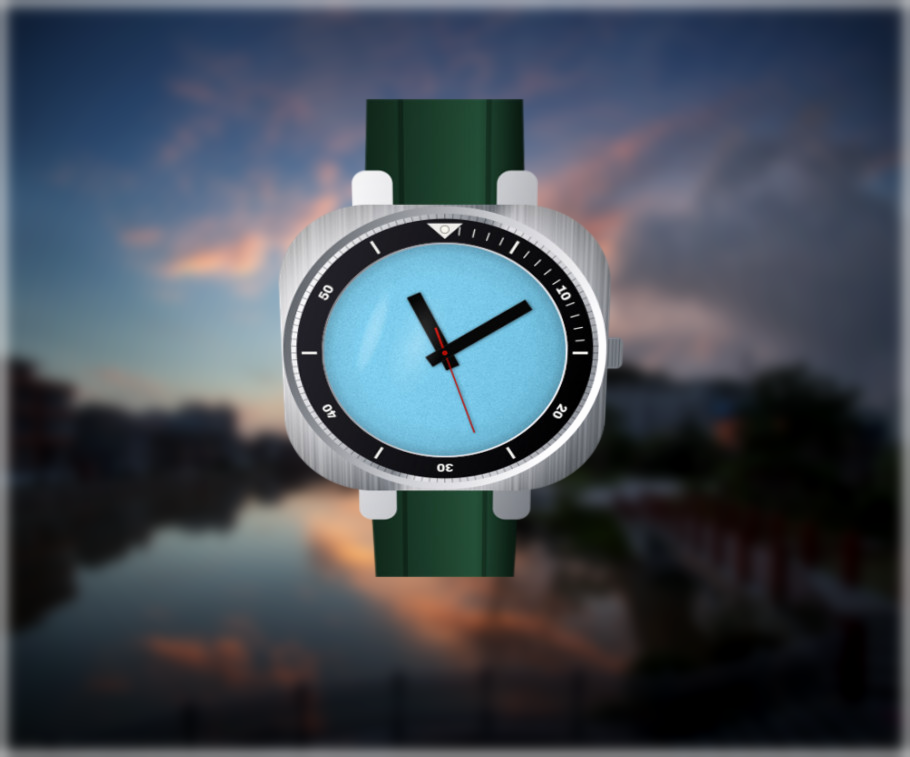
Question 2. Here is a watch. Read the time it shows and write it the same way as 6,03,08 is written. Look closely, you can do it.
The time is 11,09,27
